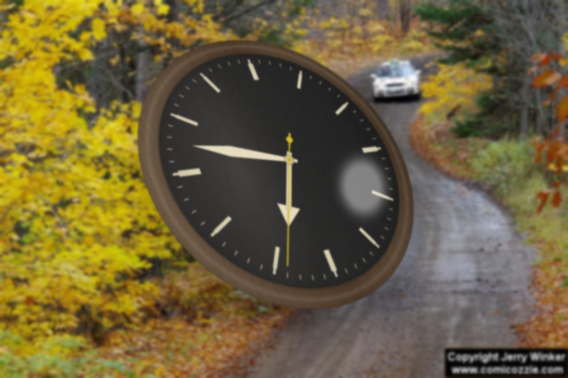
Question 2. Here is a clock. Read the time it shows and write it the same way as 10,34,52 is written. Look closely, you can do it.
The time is 6,47,34
